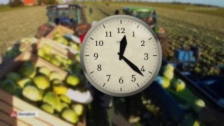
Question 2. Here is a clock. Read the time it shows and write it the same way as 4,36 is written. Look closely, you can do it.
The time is 12,22
